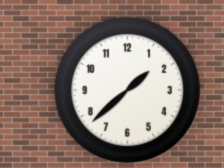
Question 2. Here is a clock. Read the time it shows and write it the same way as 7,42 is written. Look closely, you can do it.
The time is 1,38
